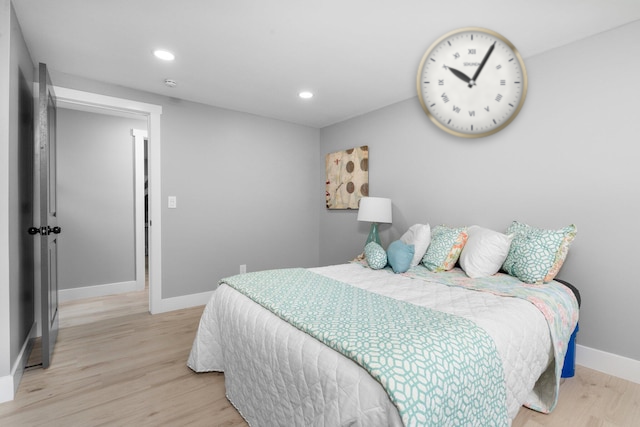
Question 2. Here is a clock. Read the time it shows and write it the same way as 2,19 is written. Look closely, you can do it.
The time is 10,05
